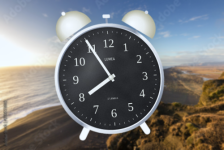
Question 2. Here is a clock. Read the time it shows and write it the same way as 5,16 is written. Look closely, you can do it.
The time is 7,55
